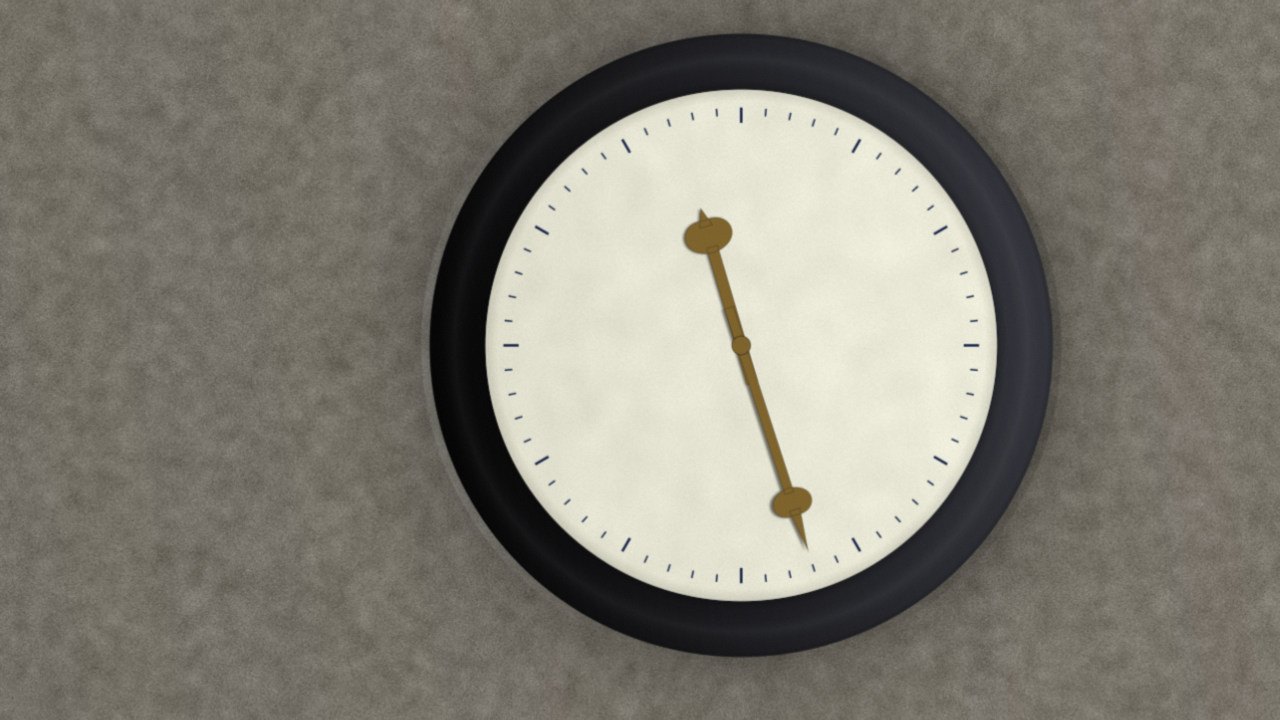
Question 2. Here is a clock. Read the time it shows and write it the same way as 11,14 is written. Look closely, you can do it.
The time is 11,27
